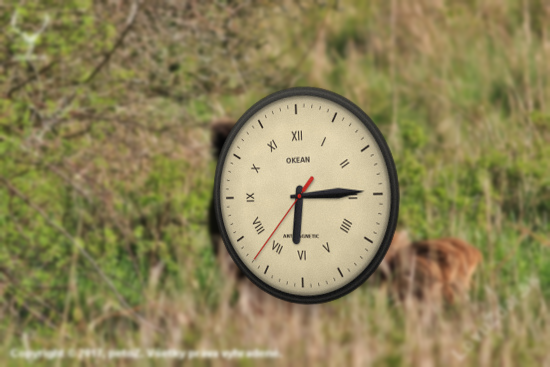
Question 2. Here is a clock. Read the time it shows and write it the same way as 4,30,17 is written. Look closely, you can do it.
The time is 6,14,37
